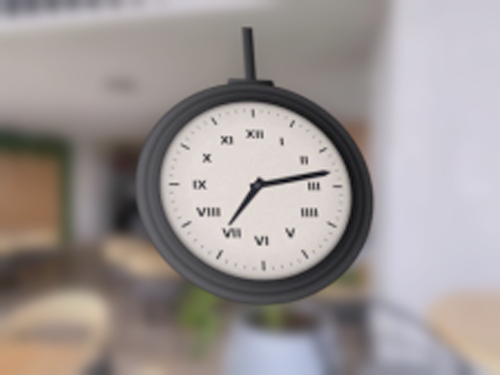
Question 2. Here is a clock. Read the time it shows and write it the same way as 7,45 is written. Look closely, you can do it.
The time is 7,13
